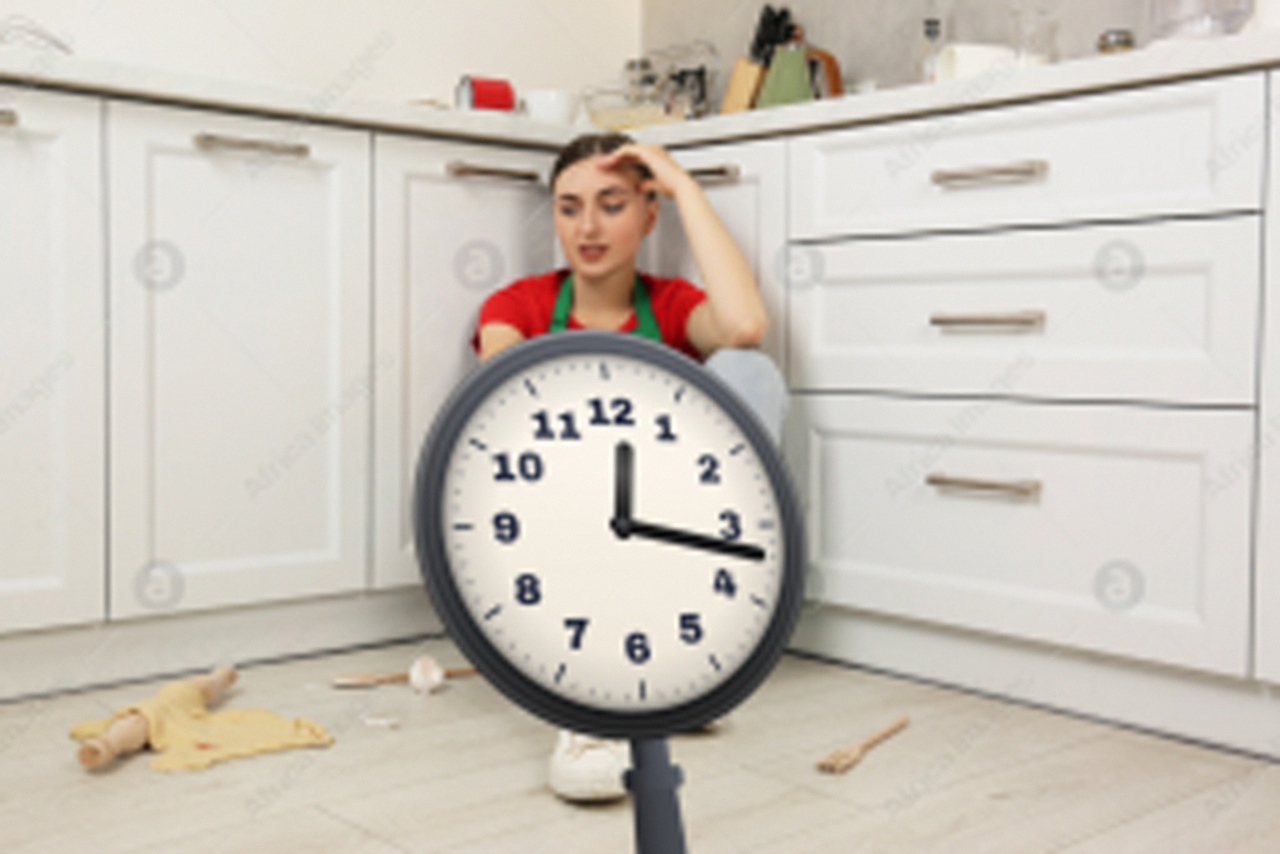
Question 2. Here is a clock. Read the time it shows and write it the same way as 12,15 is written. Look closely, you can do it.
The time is 12,17
